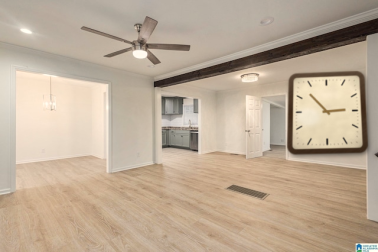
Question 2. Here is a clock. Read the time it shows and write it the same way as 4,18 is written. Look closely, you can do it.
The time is 2,53
